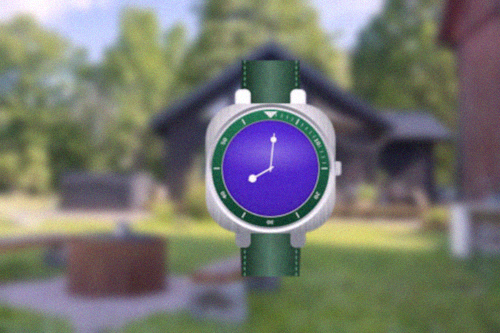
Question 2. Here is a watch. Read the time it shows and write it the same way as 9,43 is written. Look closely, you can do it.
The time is 8,01
